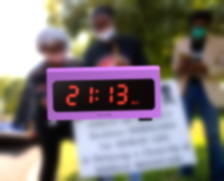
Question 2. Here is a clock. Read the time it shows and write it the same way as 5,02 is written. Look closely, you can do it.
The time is 21,13
